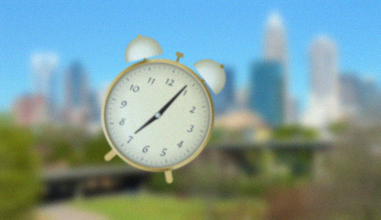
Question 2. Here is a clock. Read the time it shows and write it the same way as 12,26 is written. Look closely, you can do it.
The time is 7,04
